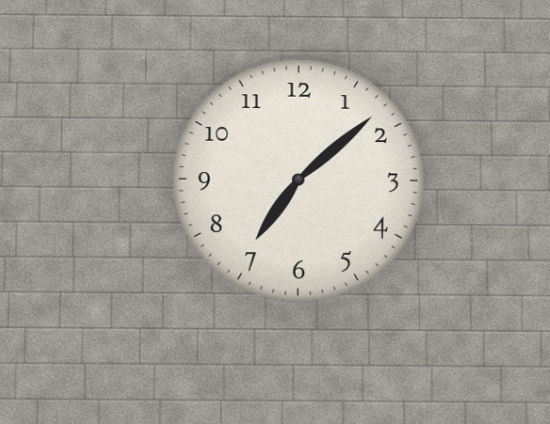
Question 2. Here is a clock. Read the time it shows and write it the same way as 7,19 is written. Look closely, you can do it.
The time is 7,08
